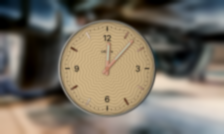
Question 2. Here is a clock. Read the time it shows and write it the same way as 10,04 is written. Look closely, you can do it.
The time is 12,07
